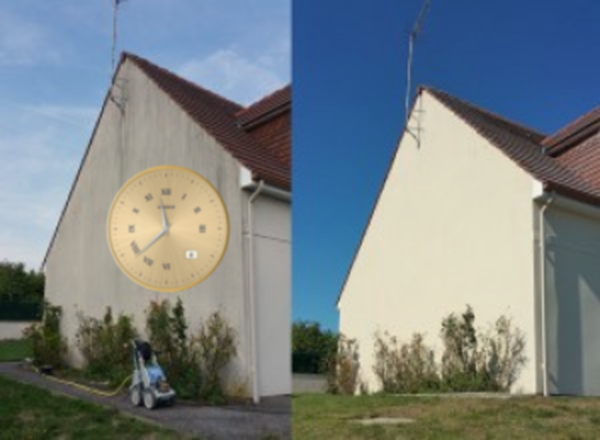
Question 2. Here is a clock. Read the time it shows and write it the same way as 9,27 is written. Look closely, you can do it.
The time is 11,38
